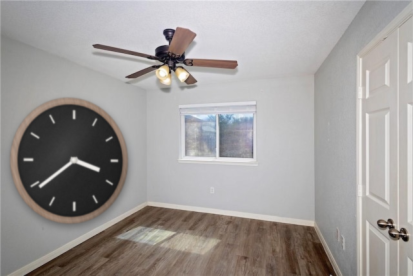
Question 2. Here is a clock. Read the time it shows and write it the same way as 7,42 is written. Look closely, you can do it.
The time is 3,39
